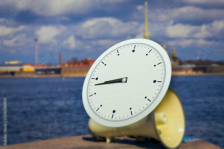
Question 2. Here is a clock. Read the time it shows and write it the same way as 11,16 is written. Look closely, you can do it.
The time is 8,43
